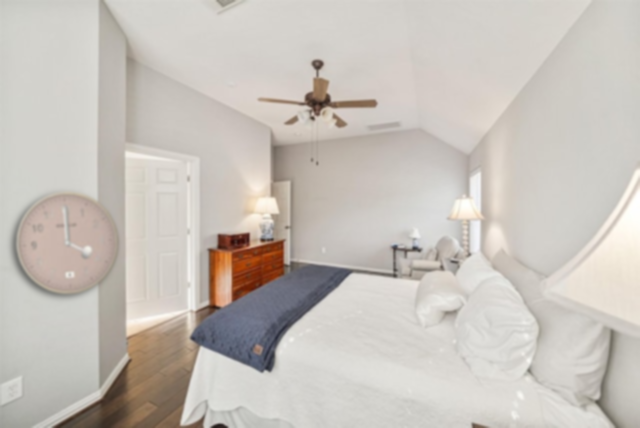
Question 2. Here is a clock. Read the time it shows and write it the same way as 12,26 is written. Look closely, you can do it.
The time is 4,00
